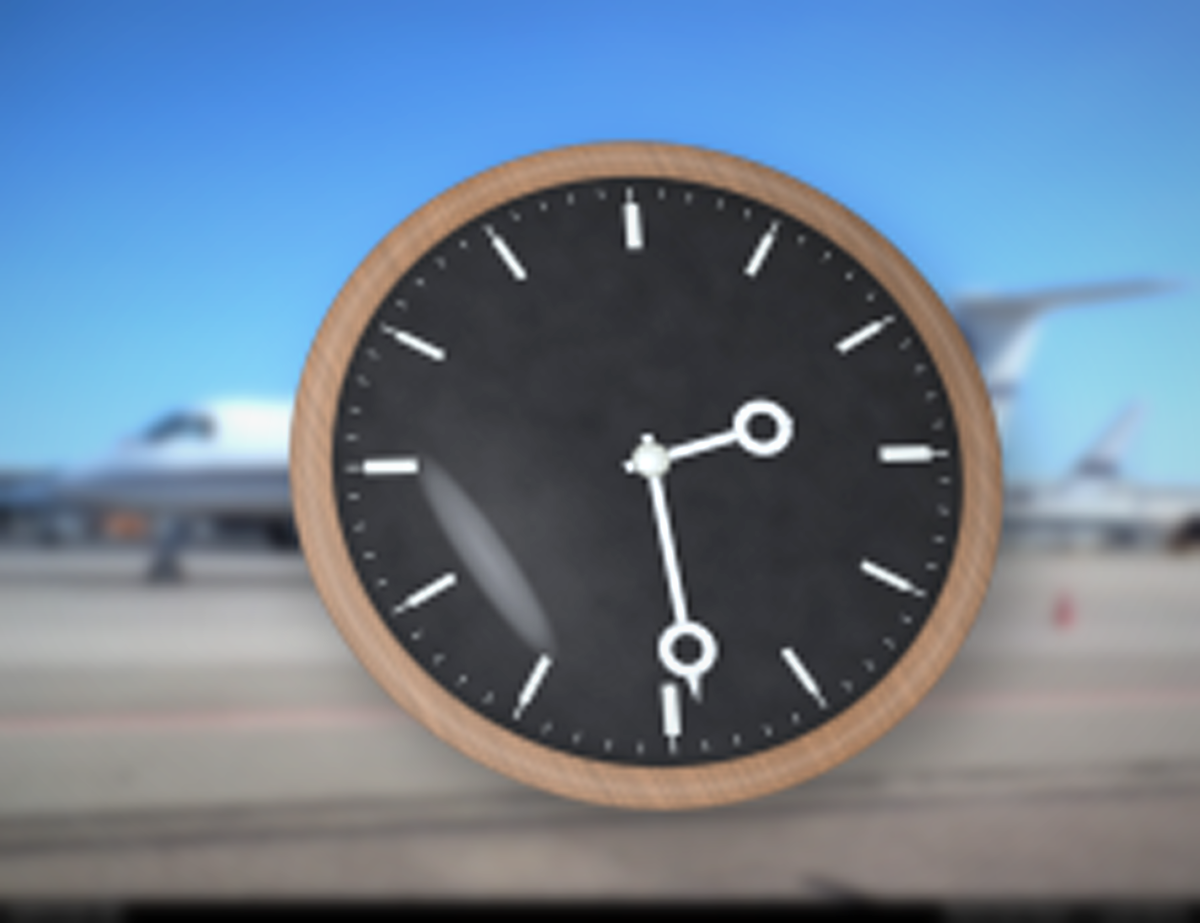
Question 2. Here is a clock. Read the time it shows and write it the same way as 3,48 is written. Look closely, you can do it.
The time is 2,29
